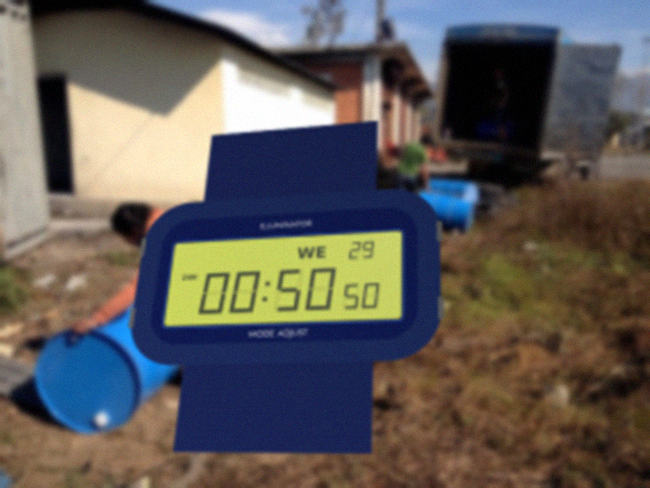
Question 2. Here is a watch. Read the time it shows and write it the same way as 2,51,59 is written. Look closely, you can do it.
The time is 0,50,50
